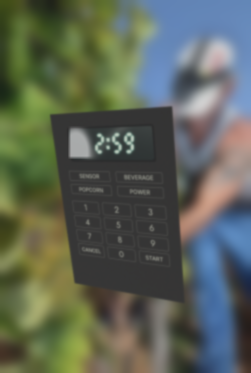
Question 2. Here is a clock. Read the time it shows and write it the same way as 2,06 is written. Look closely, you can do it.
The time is 2,59
